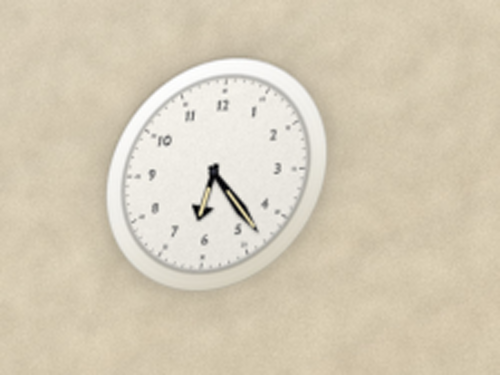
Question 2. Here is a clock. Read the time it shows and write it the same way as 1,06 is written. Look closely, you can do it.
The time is 6,23
